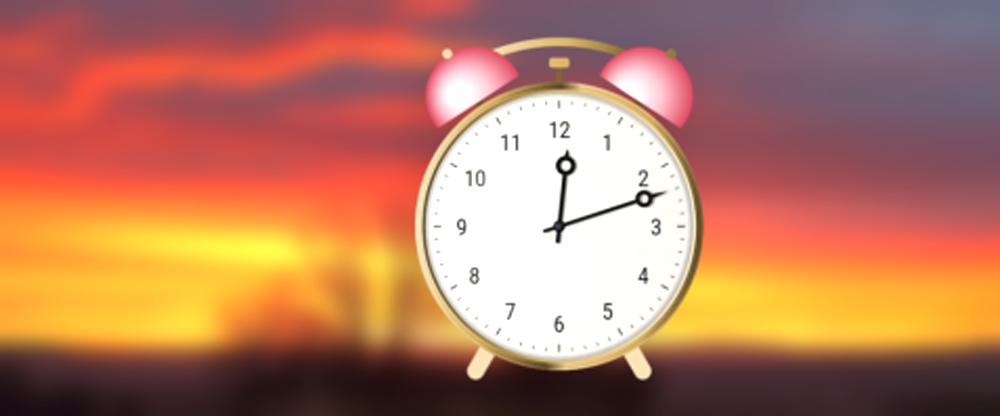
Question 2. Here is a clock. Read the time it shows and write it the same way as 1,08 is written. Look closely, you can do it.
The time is 12,12
